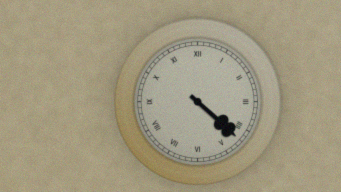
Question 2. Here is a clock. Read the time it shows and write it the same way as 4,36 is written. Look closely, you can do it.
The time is 4,22
